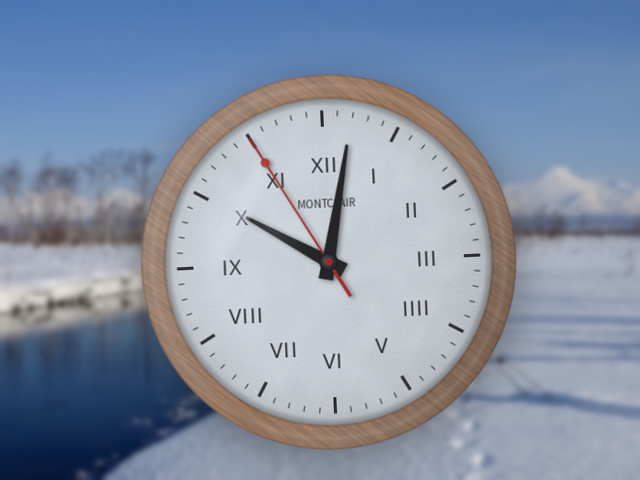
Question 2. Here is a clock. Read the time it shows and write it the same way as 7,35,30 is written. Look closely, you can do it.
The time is 10,01,55
